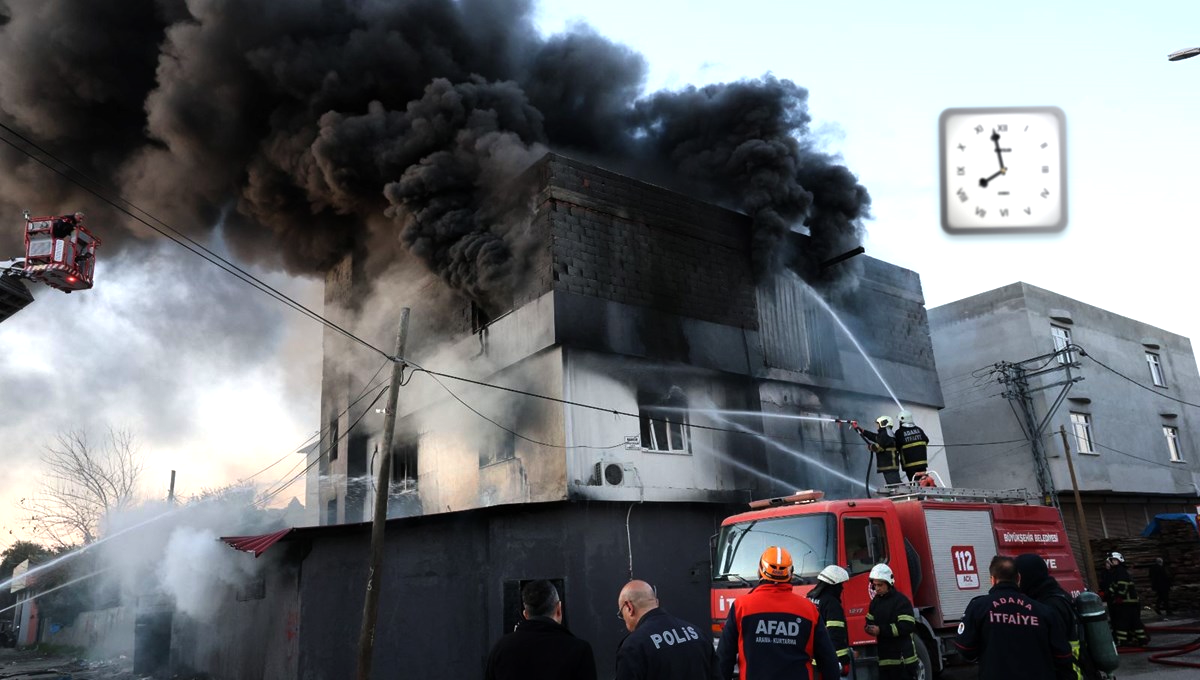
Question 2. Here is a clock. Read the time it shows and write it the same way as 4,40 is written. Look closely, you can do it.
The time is 7,58
